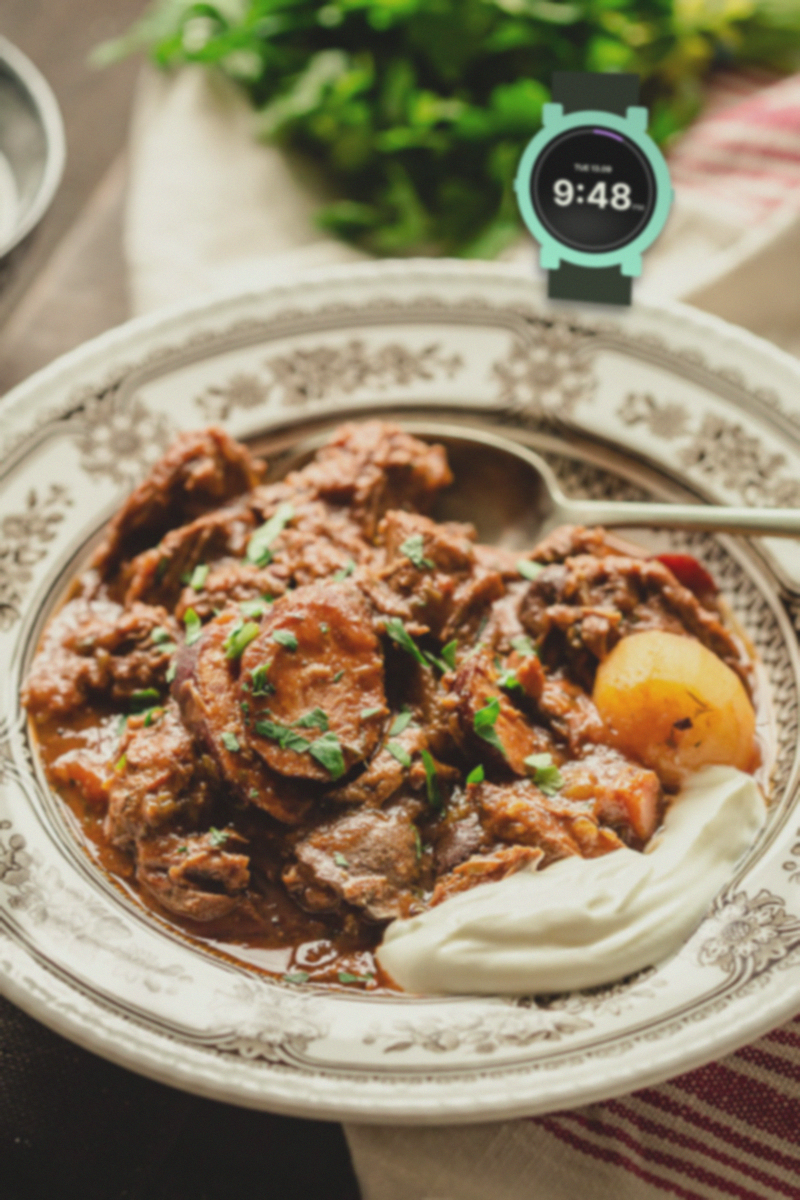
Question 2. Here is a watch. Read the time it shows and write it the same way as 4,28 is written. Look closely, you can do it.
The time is 9,48
